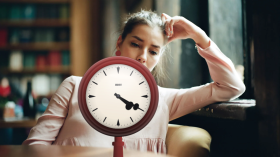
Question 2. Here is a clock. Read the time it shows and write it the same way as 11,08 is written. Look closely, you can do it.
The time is 4,20
